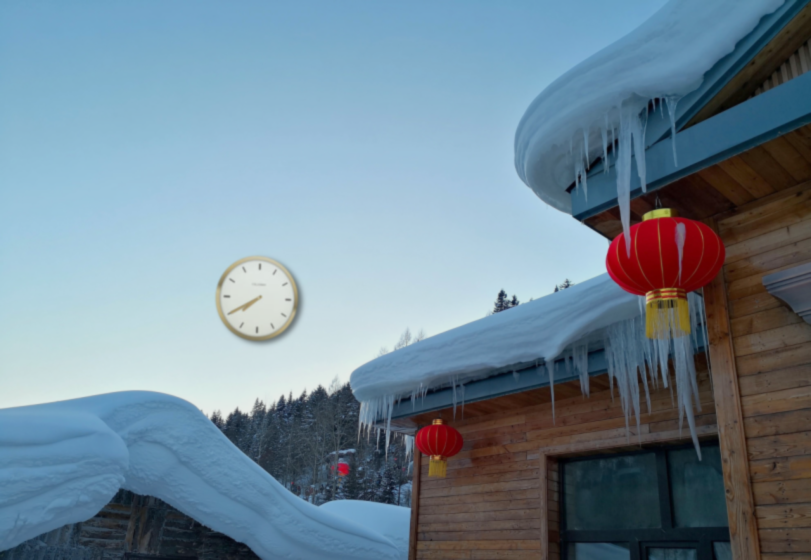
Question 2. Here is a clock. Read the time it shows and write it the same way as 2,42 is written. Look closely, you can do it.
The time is 7,40
